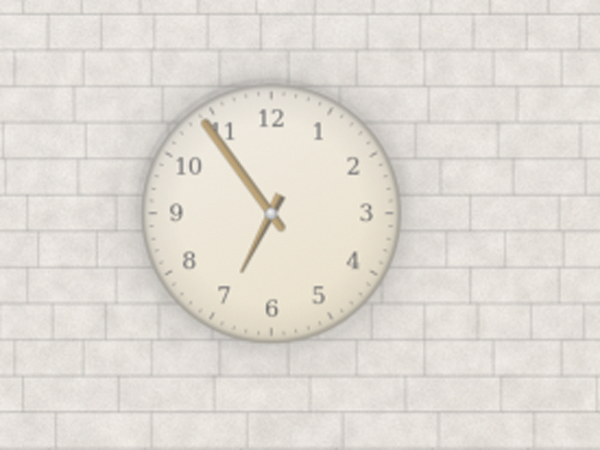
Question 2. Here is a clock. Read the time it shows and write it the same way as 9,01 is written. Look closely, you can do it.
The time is 6,54
